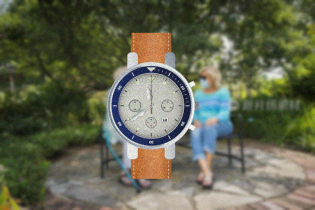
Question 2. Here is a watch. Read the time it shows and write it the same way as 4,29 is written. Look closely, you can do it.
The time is 11,39
